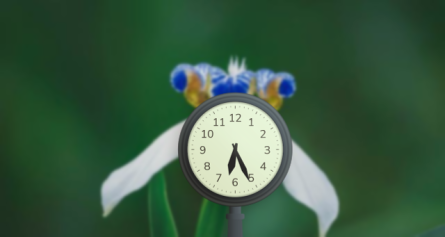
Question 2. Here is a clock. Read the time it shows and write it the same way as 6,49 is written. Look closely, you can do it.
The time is 6,26
